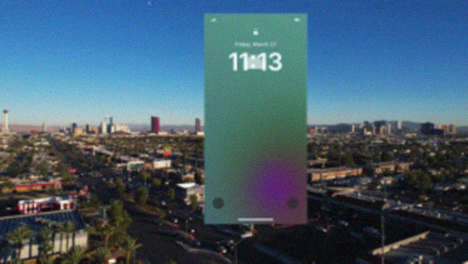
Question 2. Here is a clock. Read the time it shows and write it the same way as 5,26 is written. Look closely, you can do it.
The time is 11,13
